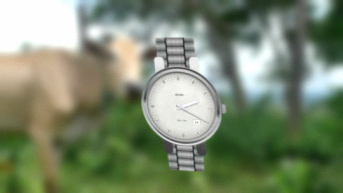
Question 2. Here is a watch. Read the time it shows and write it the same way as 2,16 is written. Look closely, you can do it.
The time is 2,20
